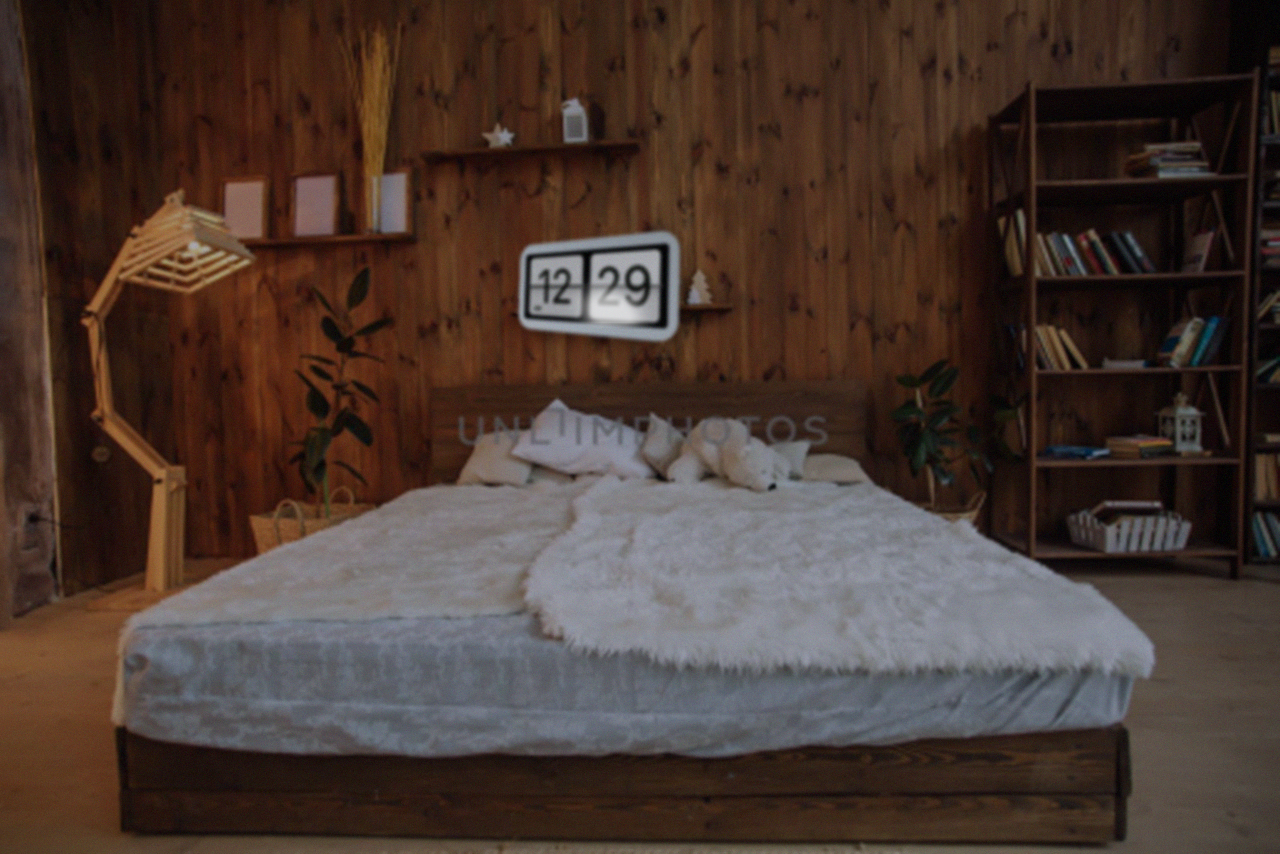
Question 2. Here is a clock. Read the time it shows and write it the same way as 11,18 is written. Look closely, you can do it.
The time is 12,29
